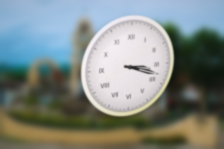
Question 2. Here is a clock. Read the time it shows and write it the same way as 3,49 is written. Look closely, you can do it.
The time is 3,18
